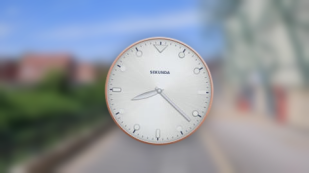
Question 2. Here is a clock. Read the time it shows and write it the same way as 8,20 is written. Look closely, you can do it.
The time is 8,22
